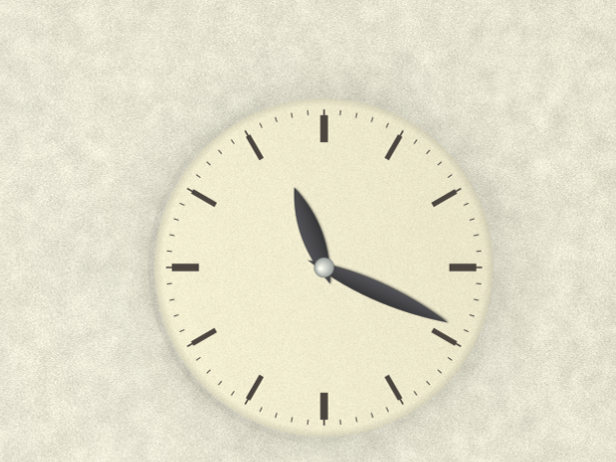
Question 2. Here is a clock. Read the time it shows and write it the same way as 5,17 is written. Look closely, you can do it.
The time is 11,19
